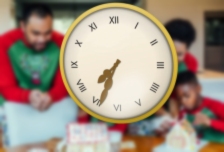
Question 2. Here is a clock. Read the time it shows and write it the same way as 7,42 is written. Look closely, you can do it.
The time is 7,34
